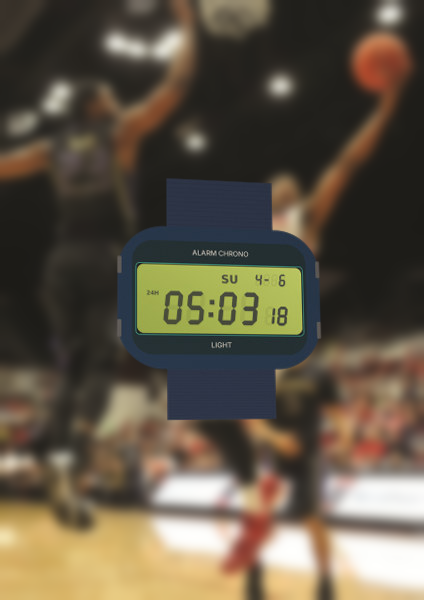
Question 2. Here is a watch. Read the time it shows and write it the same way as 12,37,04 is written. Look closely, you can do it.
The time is 5,03,18
